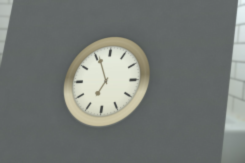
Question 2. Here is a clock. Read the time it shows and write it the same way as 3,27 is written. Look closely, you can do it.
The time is 6,56
